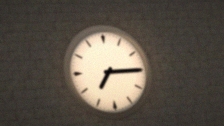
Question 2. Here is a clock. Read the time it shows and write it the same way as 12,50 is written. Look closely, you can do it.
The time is 7,15
